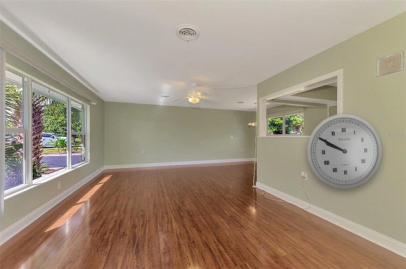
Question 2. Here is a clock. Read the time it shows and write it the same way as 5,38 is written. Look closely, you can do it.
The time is 9,50
